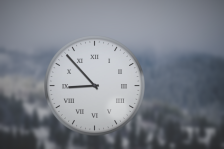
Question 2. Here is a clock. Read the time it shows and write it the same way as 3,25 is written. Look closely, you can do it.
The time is 8,53
